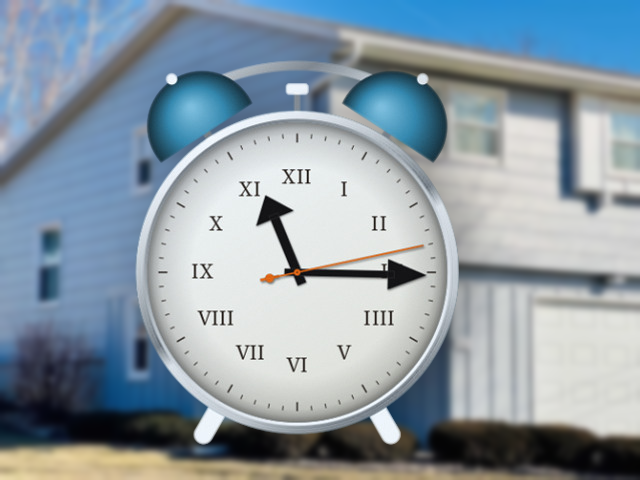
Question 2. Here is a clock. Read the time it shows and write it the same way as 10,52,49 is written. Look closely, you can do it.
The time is 11,15,13
